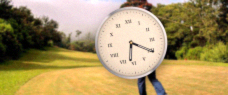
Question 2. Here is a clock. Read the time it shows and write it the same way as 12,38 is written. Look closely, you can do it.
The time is 6,20
